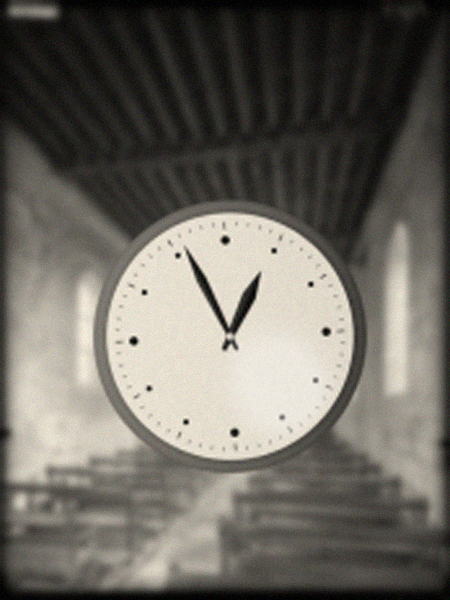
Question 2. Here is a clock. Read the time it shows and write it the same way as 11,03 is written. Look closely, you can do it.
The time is 12,56
